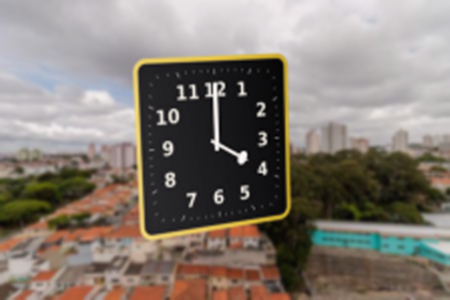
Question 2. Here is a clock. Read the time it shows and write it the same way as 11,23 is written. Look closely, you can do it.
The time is 4,00
